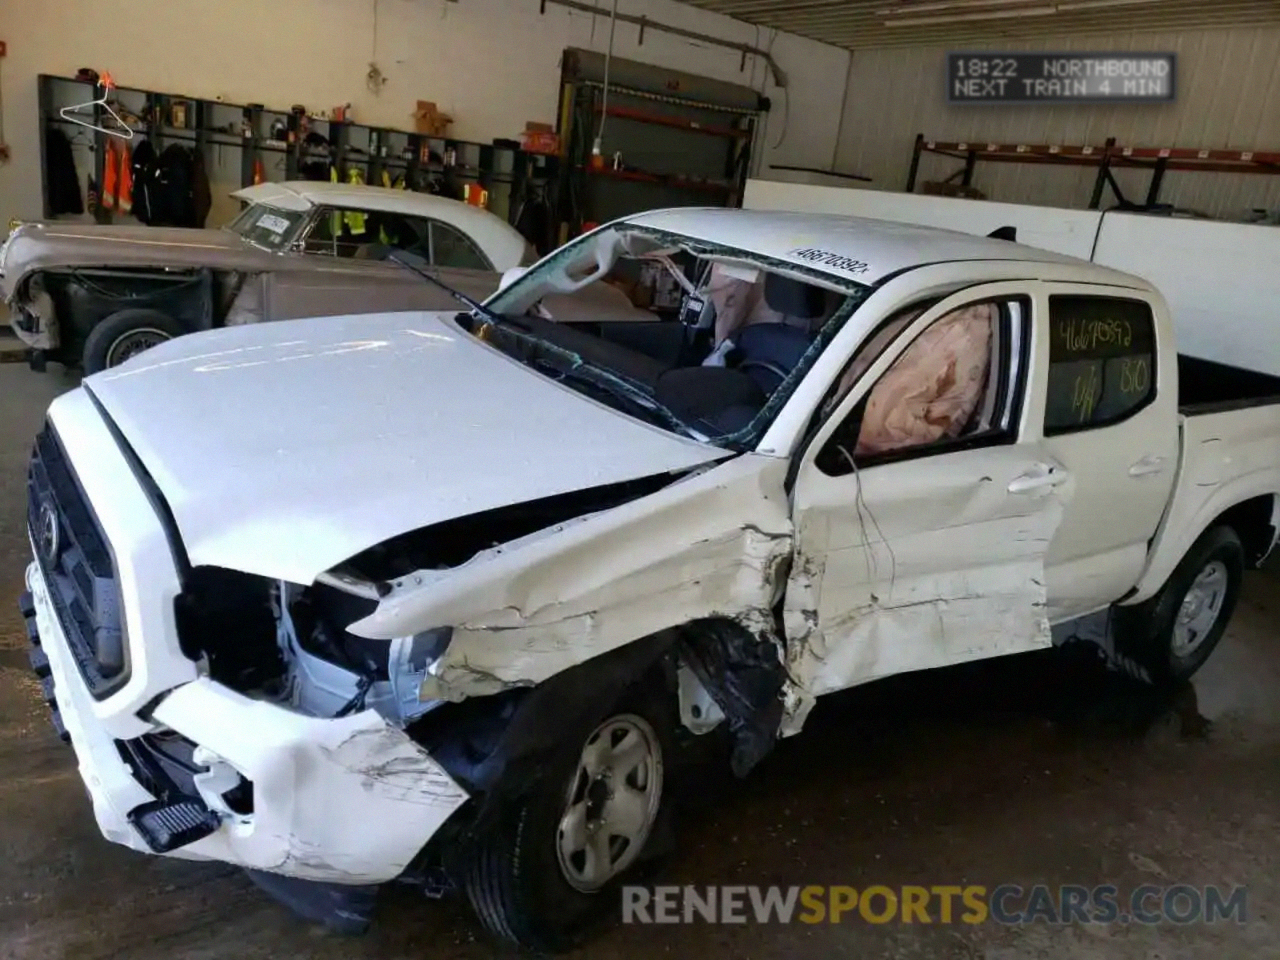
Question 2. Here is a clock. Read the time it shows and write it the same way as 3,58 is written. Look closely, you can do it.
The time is 18,22
